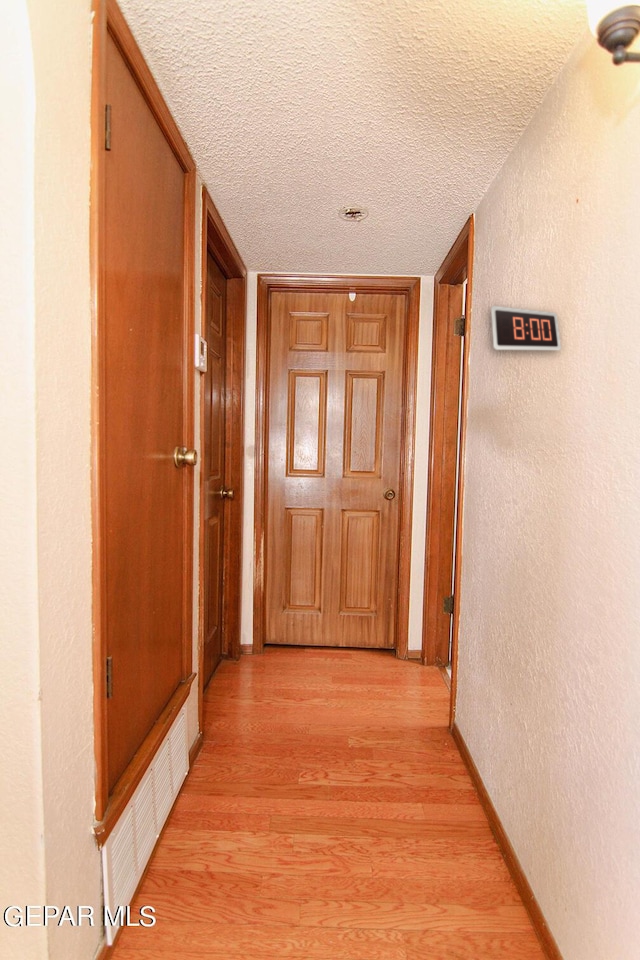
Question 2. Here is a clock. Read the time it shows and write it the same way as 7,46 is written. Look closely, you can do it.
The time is 8,00
